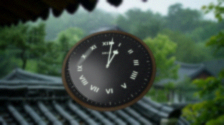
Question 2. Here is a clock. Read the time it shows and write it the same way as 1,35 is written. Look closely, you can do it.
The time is 1,02
